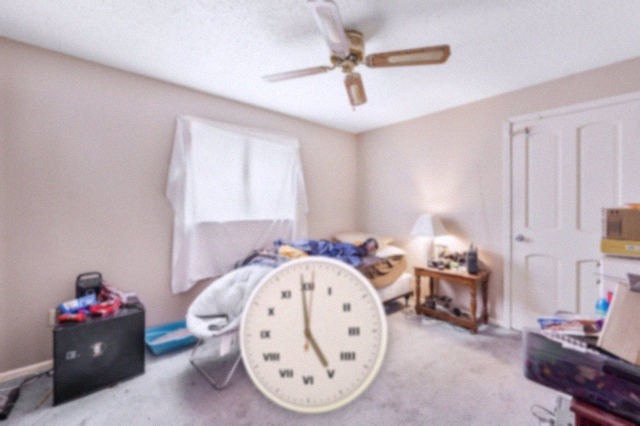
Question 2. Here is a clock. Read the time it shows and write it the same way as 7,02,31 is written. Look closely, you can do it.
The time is 4,59,01
